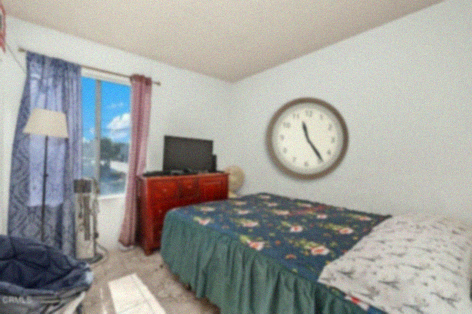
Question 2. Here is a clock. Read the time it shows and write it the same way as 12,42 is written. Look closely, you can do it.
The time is 11,24
